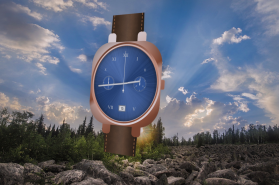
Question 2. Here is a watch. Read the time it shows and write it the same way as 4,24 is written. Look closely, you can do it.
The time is 2,44
